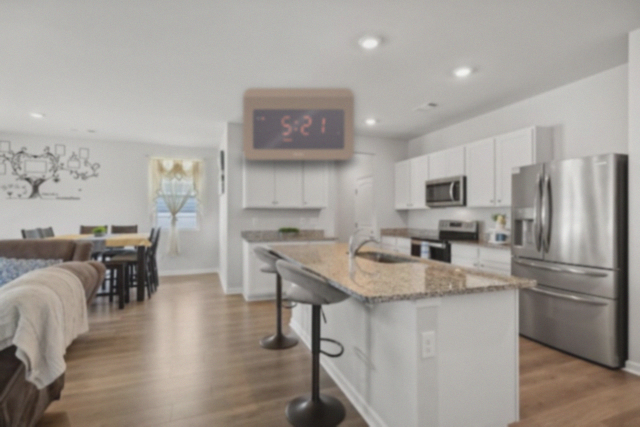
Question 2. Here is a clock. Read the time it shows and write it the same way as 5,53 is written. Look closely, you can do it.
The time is 5,21
